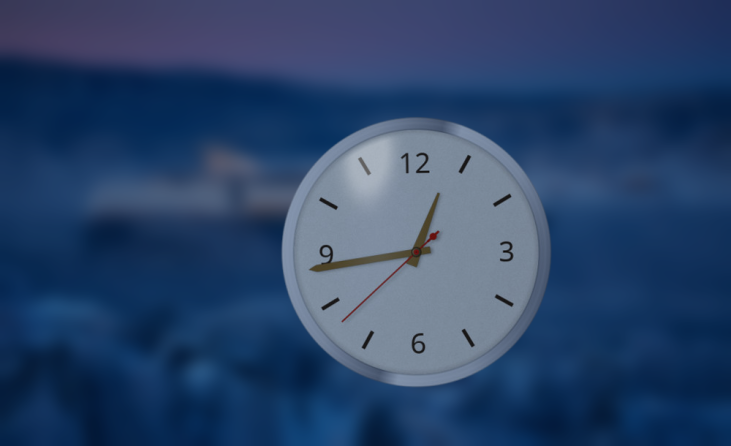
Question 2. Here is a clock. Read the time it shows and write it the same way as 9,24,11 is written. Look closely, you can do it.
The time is 12,43,38
